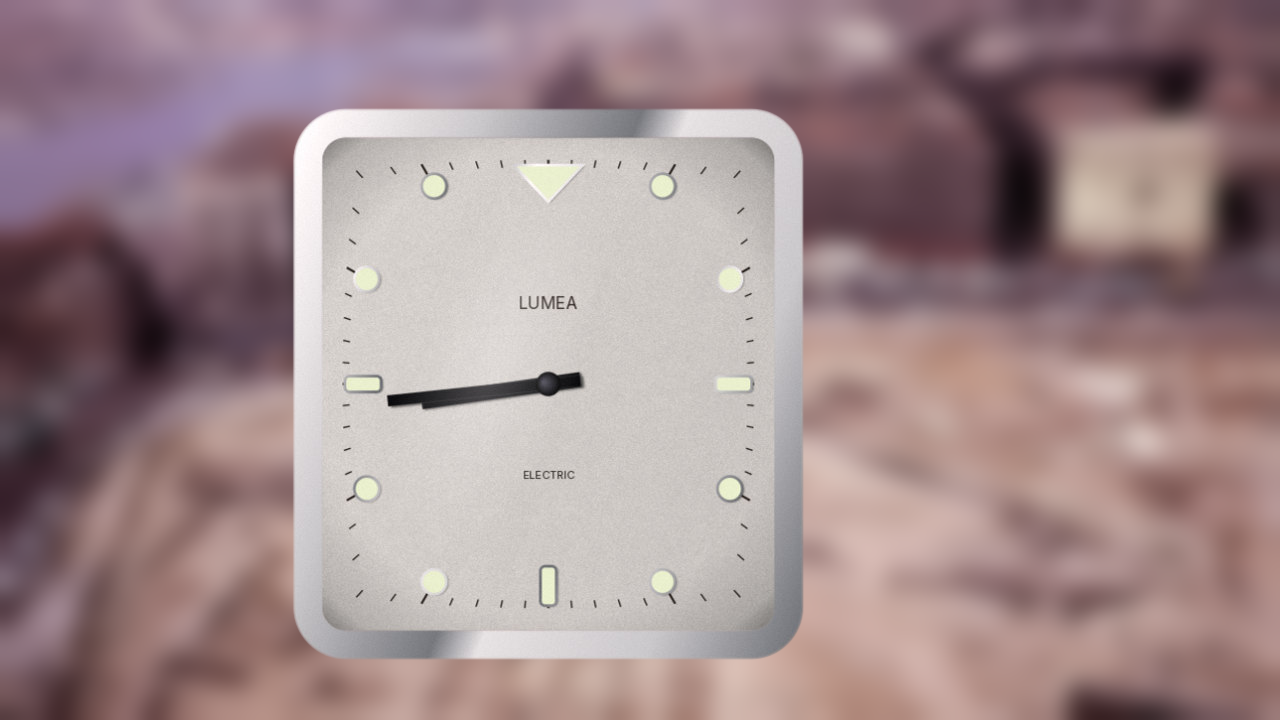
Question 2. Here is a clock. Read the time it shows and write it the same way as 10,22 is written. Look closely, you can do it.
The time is 8,44
